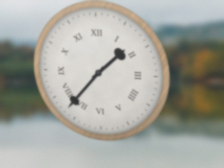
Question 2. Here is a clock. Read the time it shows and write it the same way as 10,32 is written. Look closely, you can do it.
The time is 1,37
